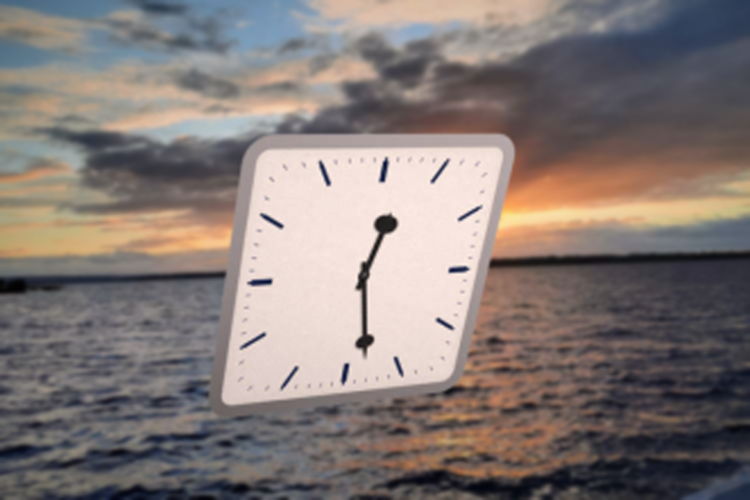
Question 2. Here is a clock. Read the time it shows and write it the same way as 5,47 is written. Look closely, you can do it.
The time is 12,28
